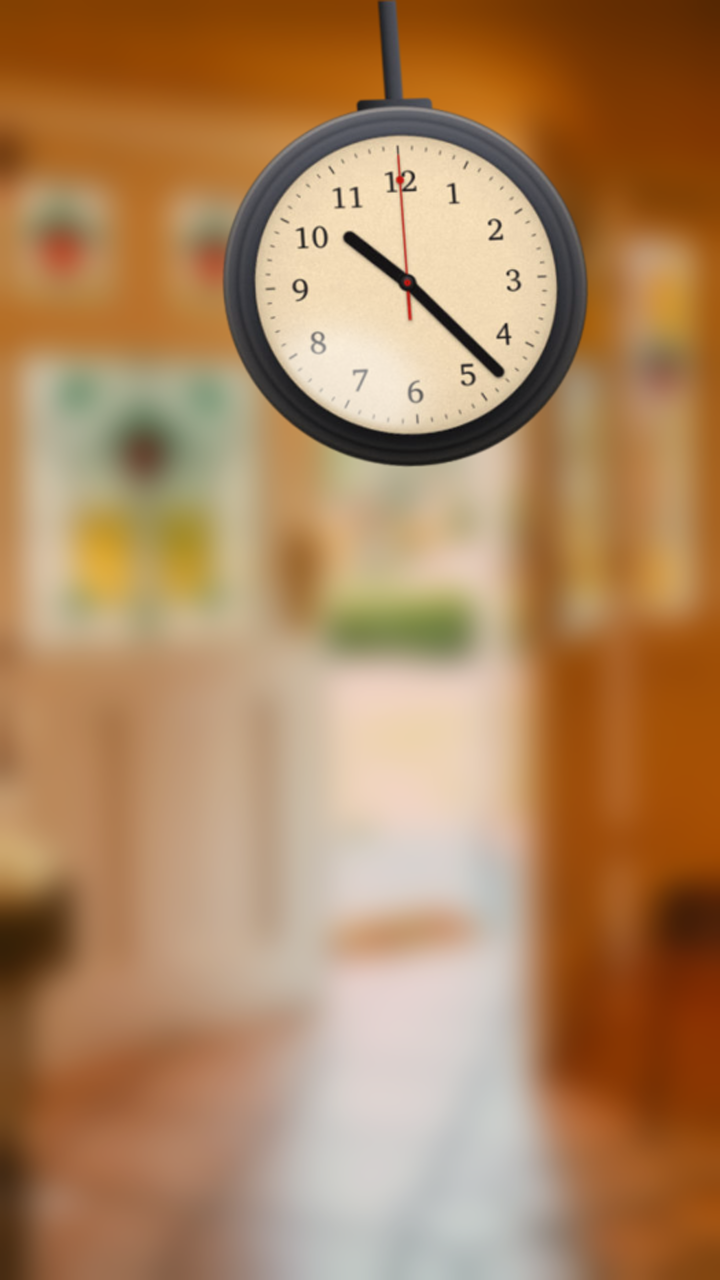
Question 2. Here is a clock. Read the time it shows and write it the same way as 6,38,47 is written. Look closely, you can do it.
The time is 10,23,00
